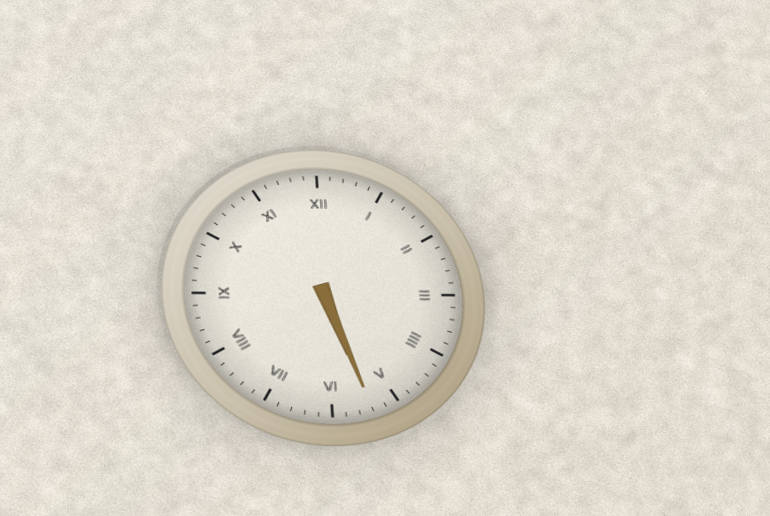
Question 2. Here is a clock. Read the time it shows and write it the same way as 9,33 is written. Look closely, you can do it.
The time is 5,27
